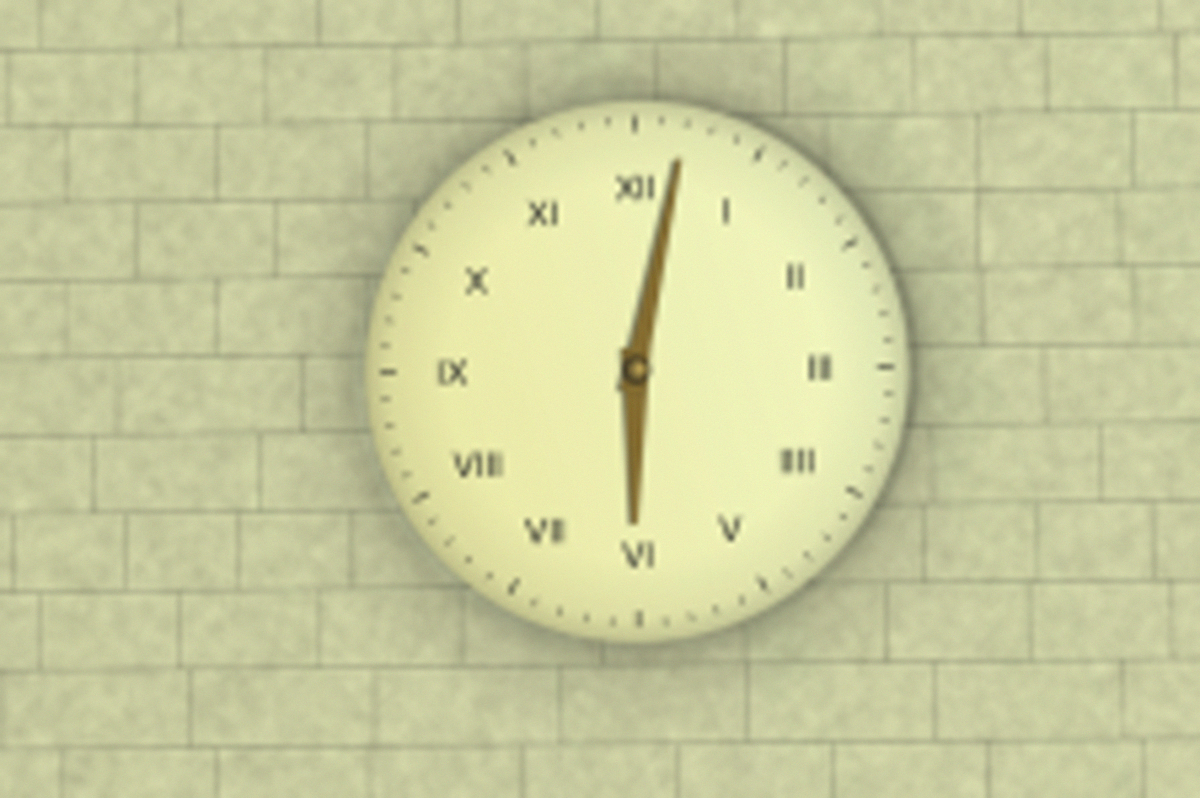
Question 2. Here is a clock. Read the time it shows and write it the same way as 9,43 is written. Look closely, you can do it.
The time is 6,02
